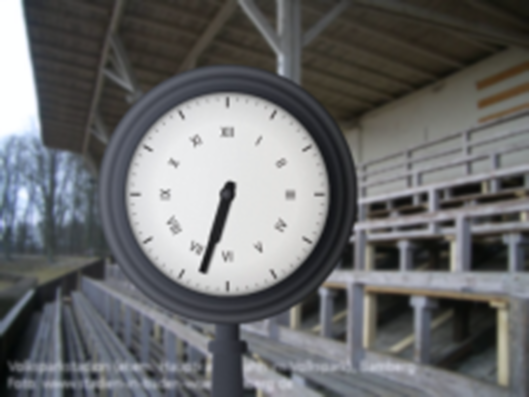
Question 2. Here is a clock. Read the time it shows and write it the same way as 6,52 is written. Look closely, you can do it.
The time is 6,33
